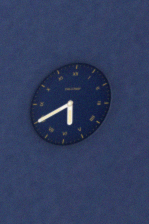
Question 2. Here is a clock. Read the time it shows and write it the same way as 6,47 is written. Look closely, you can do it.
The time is 5,40
